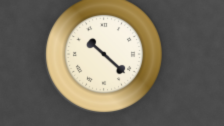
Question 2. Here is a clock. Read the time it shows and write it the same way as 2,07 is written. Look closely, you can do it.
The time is 10,22
